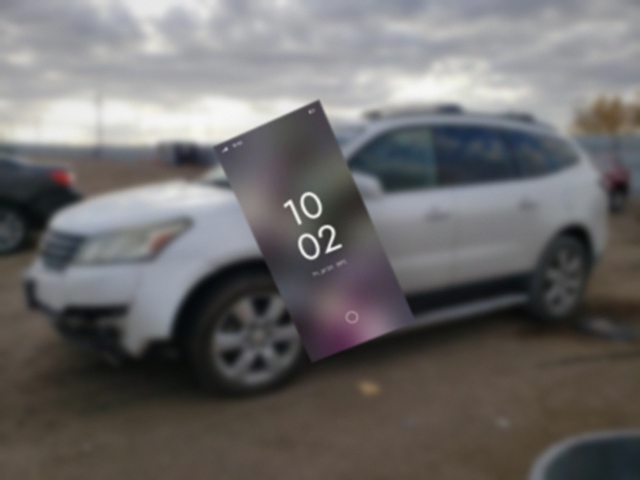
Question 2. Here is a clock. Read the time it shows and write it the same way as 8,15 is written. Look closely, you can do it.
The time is 10,02
